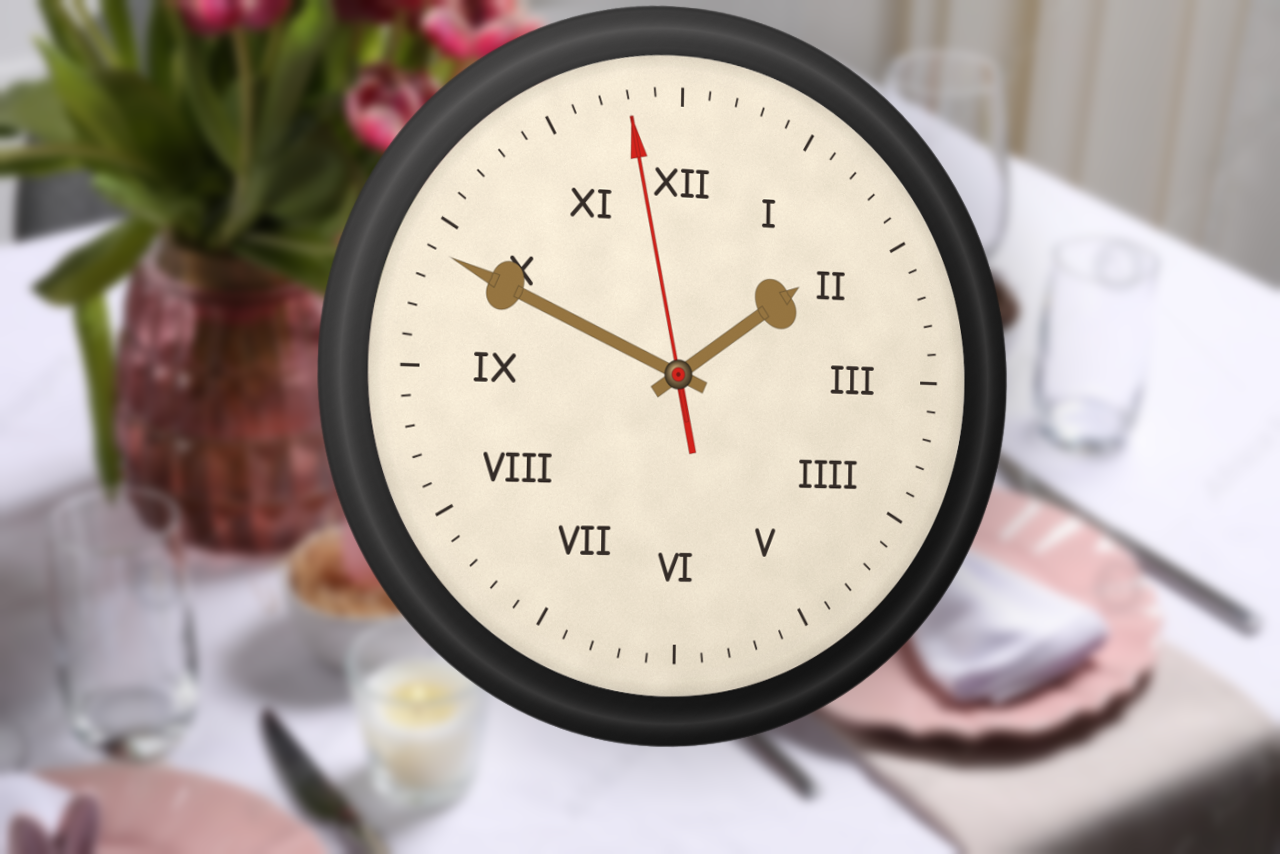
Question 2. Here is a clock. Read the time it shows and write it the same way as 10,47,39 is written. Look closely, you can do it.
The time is 1,48,58
